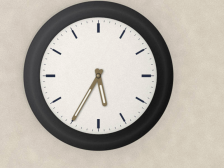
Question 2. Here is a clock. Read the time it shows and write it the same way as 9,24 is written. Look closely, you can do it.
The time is 5,35
